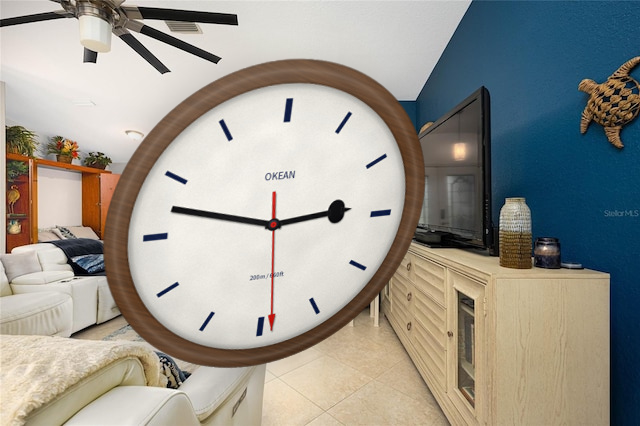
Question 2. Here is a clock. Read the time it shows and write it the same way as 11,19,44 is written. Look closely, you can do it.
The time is 2,47,29
